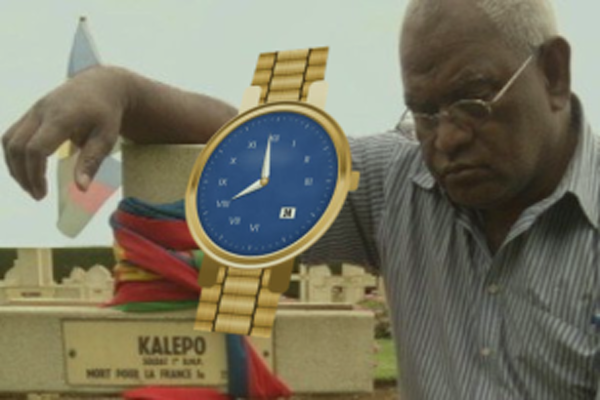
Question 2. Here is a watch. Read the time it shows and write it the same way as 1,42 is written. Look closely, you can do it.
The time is 7,59
